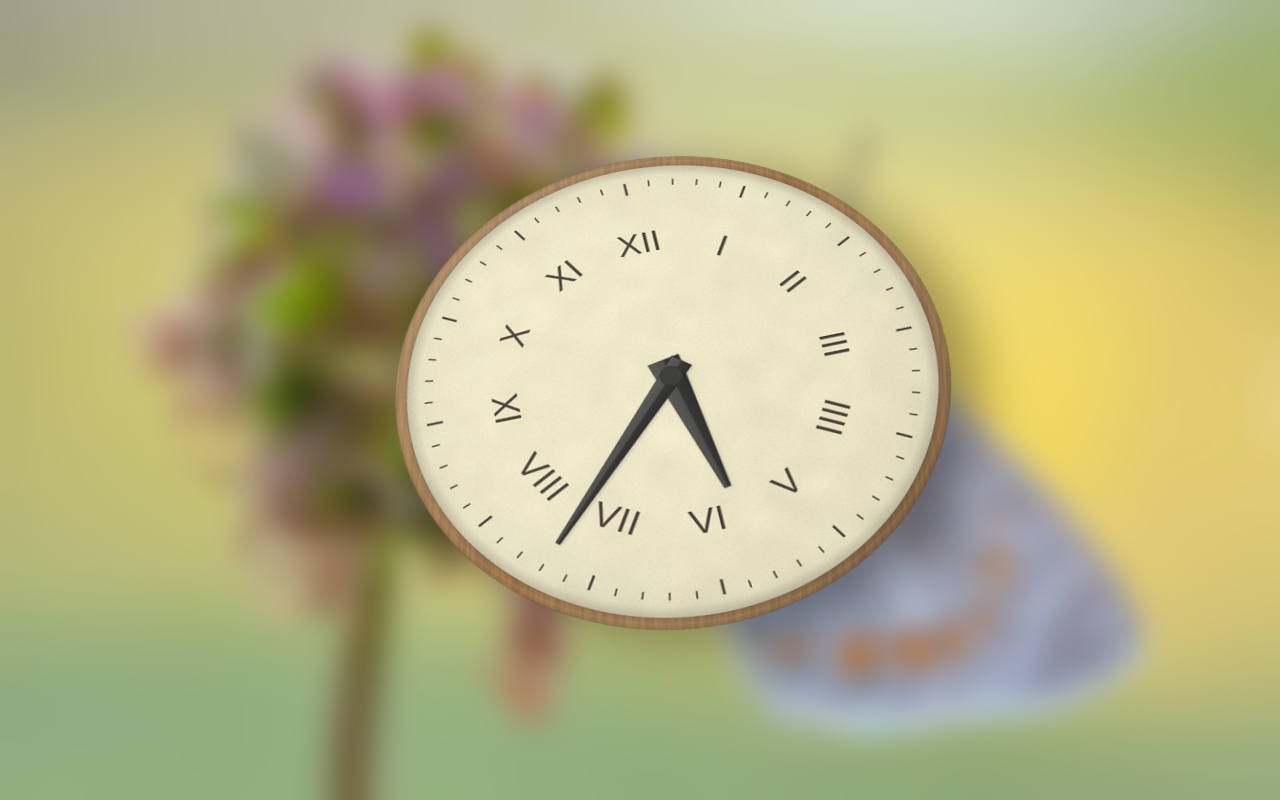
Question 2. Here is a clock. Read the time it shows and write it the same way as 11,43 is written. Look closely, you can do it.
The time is 5,37
